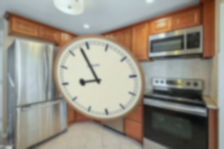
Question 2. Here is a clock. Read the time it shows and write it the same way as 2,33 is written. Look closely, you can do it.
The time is 8,58
